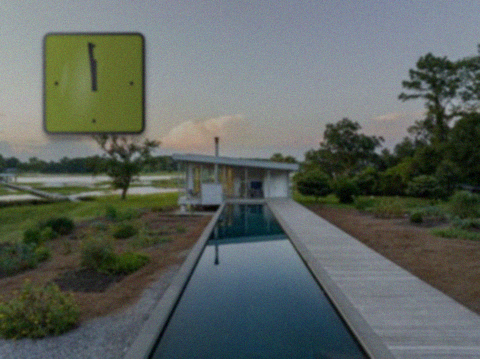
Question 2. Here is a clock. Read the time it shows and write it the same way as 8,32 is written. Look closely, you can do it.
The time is 11,59
